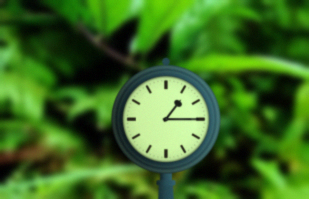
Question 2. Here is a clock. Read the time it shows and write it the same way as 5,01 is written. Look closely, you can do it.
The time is 1,15
